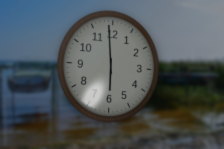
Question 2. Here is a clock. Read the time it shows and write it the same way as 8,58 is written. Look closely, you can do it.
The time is 5,59
